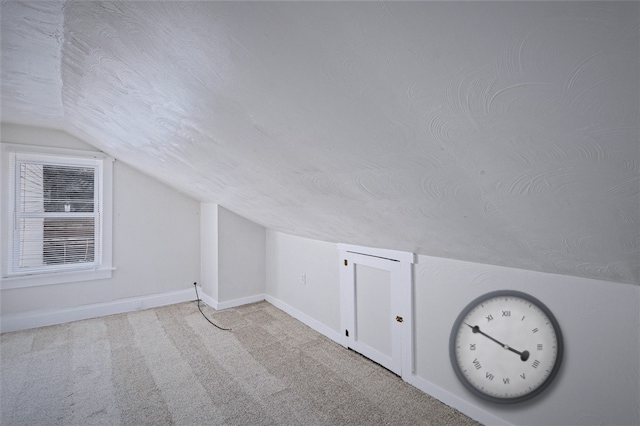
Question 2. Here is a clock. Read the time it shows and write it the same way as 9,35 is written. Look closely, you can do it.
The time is 3,50
